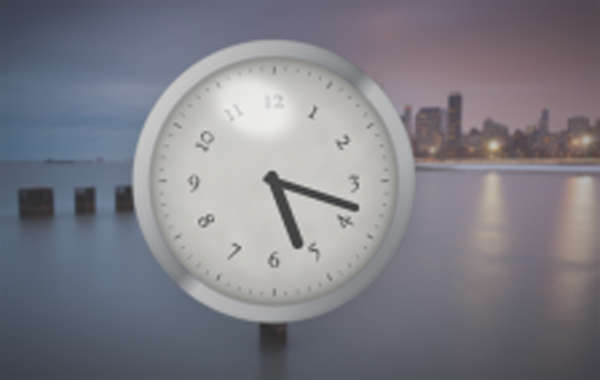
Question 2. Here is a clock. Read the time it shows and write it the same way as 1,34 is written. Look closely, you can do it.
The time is 5,18
